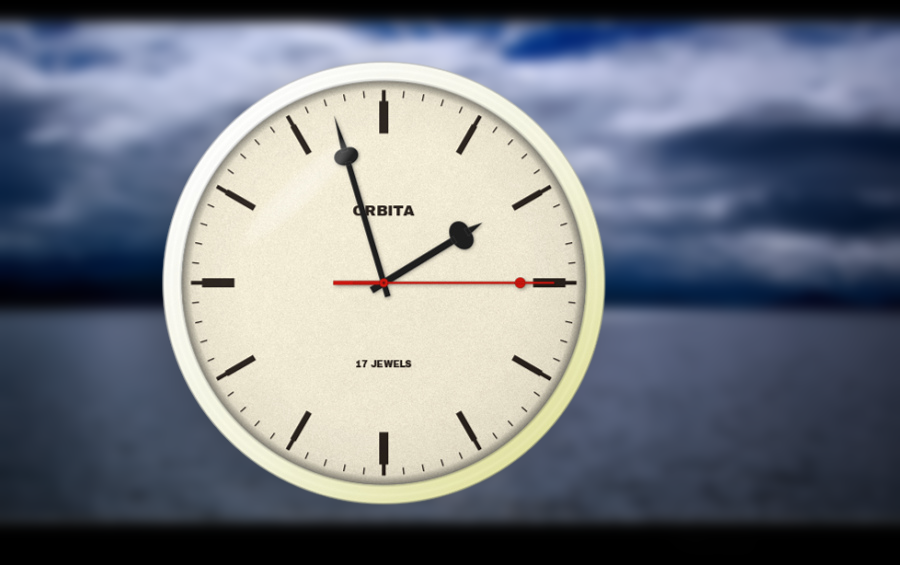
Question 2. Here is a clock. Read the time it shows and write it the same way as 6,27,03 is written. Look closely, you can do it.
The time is 1,57,15
